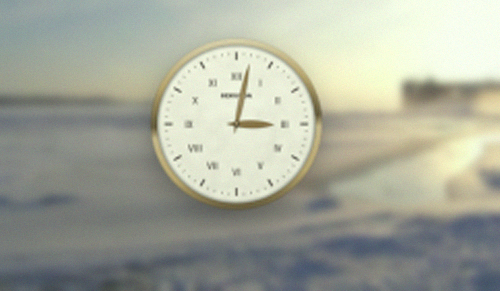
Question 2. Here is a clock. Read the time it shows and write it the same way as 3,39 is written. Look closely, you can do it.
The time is 3,02
